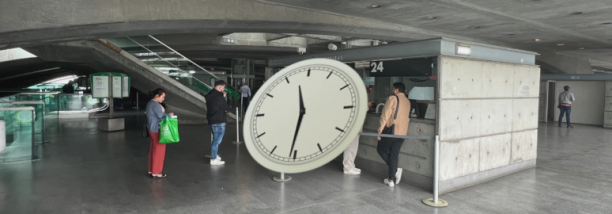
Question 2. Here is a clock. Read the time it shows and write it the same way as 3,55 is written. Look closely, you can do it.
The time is 11,31
